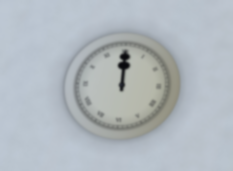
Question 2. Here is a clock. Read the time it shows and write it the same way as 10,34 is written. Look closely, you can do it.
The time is 12,00
